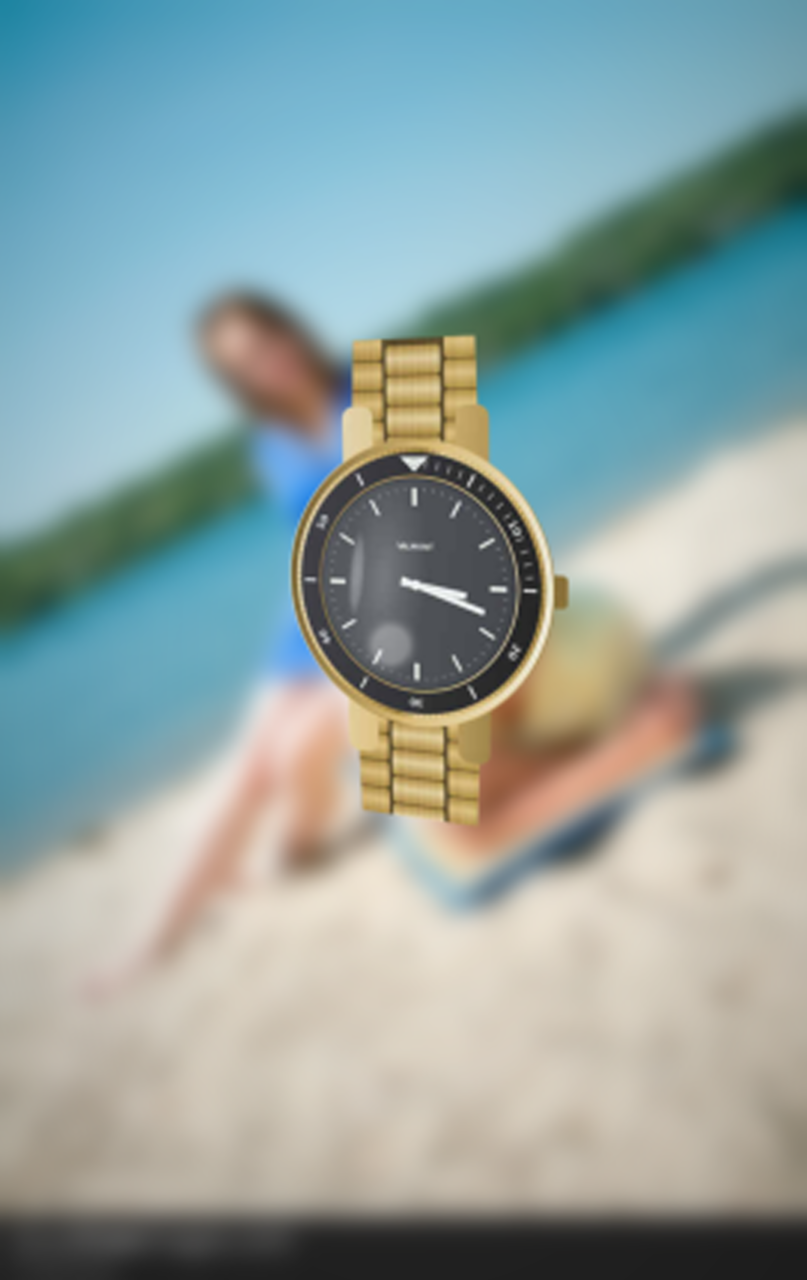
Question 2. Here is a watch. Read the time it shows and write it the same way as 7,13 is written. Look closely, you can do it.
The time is 3,18
